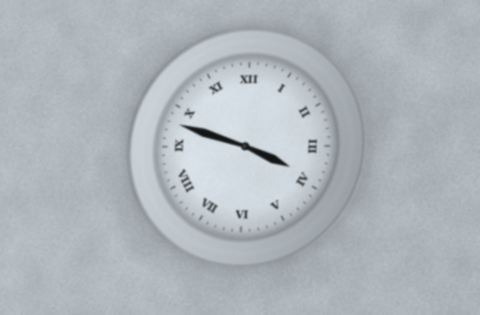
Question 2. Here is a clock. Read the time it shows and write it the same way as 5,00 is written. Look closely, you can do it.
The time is 3,48
